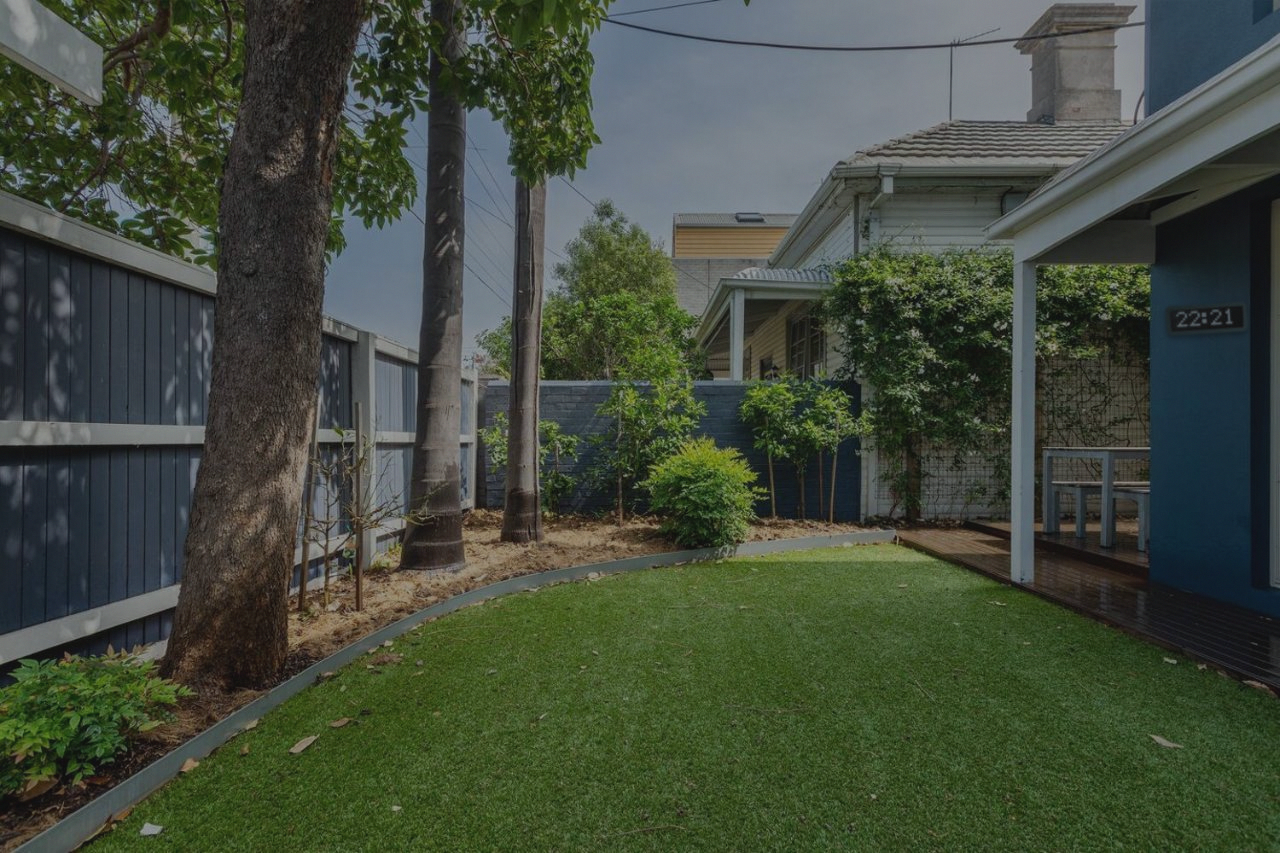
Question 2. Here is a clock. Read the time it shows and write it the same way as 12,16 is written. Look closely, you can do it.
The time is 22,21
